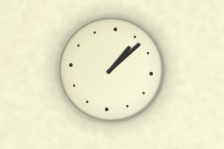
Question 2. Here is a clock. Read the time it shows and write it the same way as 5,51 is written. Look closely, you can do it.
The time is 1,07
